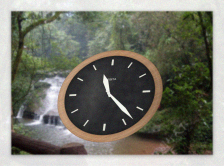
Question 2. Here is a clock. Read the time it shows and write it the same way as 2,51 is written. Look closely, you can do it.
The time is 11,23
